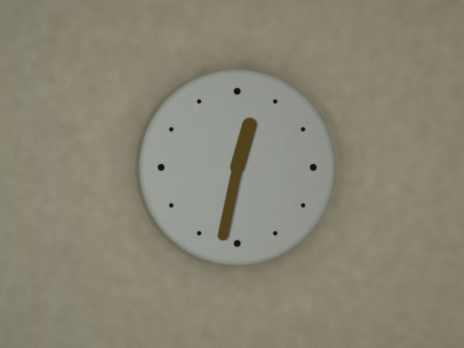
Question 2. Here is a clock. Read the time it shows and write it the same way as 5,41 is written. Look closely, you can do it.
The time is 12,32
